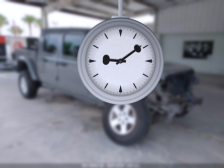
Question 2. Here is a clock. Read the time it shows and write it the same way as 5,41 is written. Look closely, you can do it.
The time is 9,09
